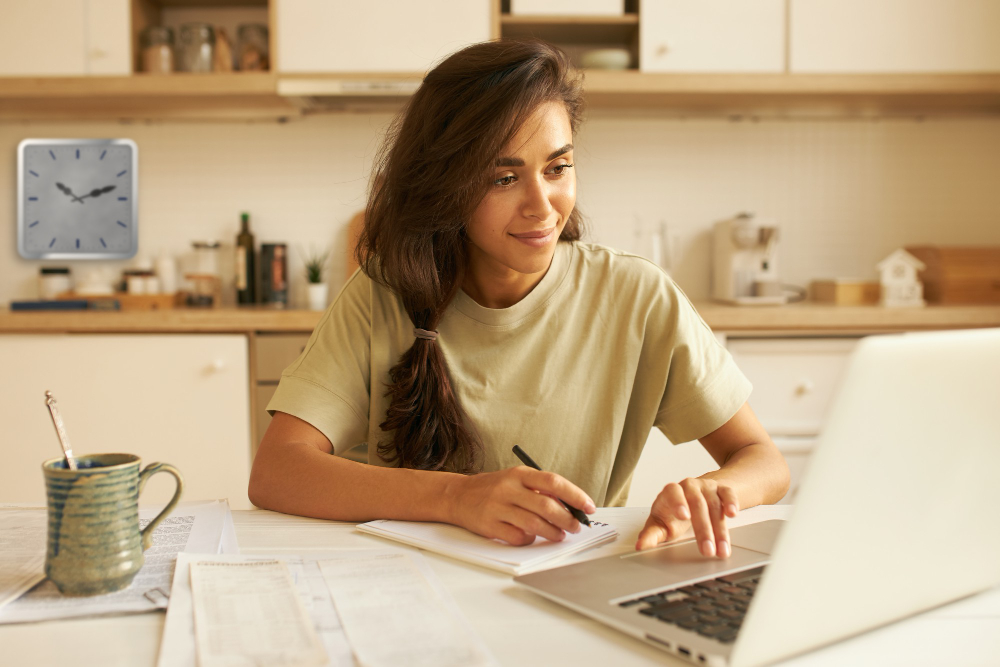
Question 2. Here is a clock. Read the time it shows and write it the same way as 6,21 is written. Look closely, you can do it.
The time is 10,12
